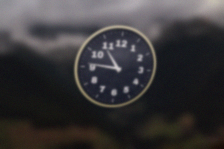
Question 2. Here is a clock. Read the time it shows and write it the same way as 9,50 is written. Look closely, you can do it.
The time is 10,46
